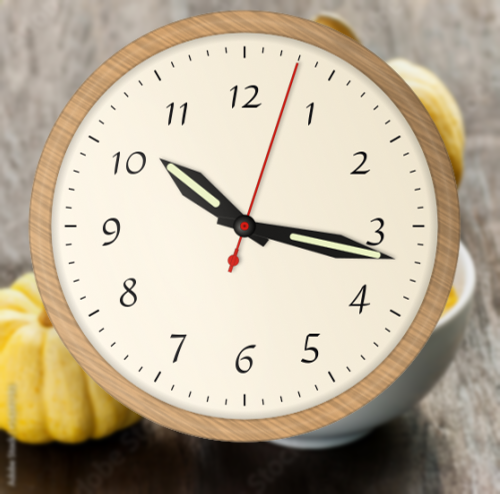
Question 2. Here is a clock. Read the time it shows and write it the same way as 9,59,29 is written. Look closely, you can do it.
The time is 10,17,03
